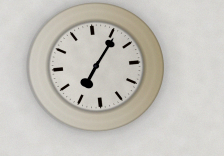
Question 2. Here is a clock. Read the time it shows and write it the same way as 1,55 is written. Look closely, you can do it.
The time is 7,06
